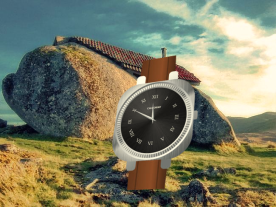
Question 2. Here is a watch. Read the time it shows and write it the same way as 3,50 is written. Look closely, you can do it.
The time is 11,50
